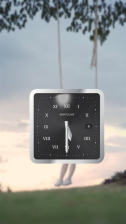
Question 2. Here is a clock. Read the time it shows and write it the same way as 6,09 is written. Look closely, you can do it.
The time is 5,30
